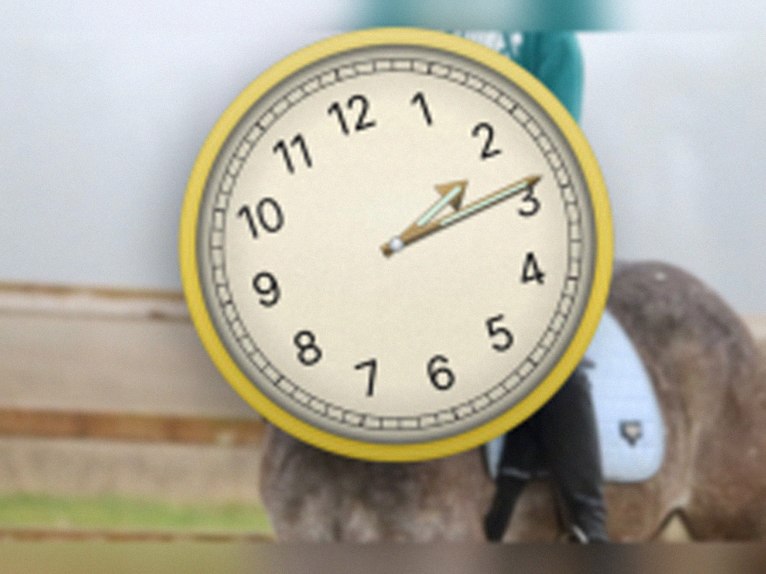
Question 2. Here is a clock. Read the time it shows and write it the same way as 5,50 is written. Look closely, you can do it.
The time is 2,14
